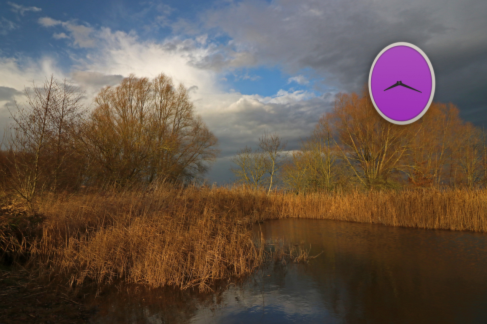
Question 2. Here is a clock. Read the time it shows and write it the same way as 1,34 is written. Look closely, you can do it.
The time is 8,18
